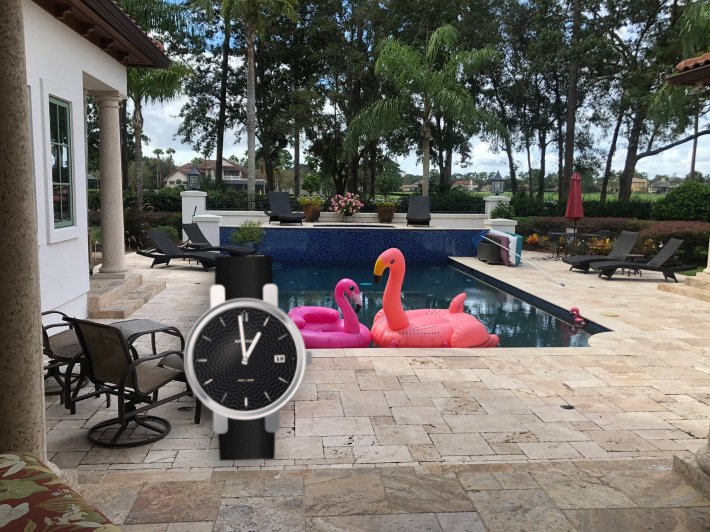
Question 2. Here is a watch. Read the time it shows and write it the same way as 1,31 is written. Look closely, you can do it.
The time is 12,59
